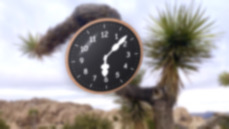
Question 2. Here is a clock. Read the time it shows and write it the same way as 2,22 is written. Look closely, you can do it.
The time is 6,08
